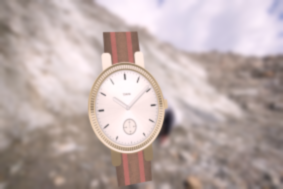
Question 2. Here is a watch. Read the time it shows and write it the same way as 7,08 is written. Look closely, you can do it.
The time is 10,09
